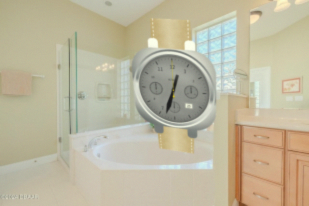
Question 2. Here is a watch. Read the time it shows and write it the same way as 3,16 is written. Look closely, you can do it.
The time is 12,33
